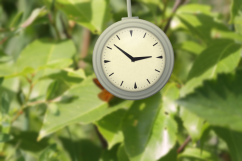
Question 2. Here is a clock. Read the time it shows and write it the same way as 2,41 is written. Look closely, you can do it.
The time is 2,52
